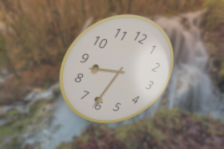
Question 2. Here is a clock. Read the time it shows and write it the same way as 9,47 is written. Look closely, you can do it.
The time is 8,31
